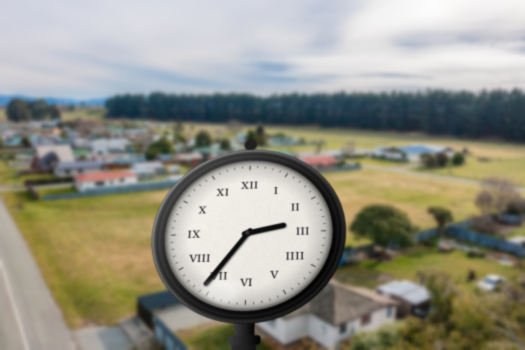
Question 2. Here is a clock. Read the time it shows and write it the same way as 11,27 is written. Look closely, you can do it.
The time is 2,36
